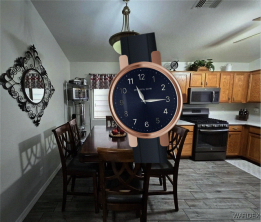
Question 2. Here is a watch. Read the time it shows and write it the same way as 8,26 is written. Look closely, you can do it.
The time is 11,15
